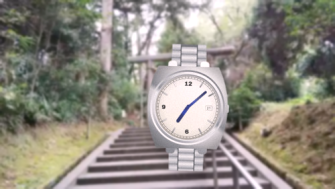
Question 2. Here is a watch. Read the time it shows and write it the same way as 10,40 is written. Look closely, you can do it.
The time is 7,08
